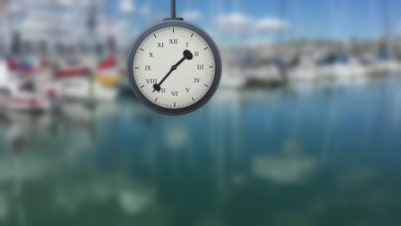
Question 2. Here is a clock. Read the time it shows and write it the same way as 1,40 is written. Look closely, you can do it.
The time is 1,37
